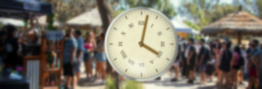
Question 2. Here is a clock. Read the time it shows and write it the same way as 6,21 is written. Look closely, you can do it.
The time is 4,02
